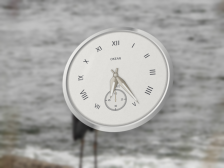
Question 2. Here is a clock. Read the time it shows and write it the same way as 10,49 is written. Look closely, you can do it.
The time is 6,24
